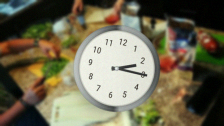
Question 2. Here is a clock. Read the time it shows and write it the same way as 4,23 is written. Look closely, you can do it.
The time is 2,15
